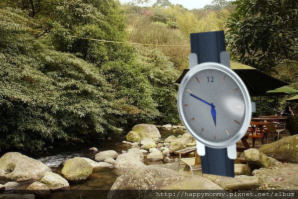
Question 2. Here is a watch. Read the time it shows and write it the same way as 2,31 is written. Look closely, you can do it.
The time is 5,49
